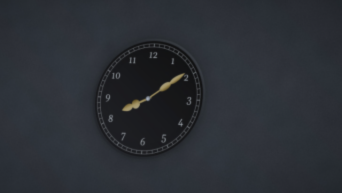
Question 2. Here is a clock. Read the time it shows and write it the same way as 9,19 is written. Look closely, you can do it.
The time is 8,09
